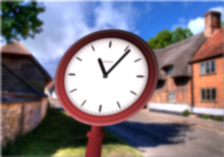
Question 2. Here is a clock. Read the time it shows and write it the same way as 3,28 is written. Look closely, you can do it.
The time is 11,06
